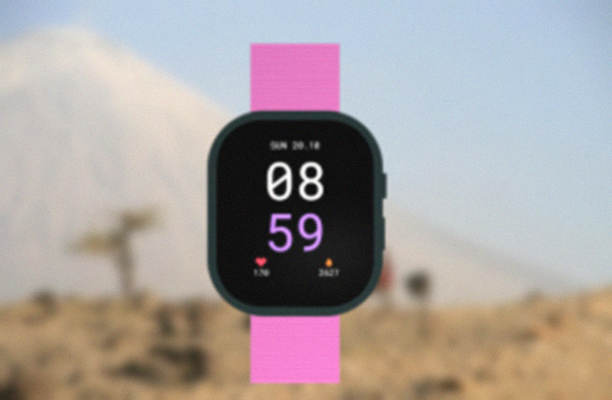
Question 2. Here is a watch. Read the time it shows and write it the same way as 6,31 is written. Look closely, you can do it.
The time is 8,59
